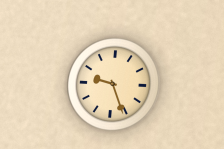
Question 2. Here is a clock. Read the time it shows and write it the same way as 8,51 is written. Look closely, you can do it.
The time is 9,26
